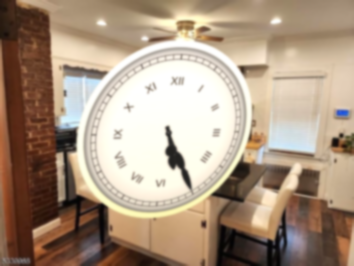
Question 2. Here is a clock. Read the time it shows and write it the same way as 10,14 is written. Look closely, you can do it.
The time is 5,25
